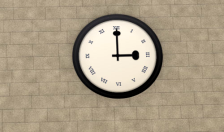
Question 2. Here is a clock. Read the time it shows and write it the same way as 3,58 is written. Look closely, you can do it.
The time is 3,00
